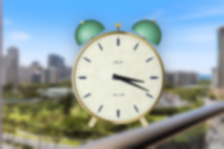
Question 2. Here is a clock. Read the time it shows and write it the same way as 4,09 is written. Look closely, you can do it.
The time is 3,19
